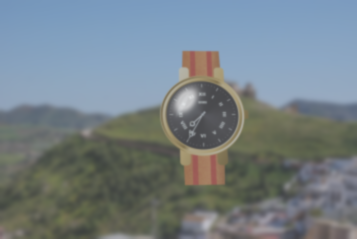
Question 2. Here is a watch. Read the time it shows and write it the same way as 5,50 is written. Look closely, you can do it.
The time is 7,35
